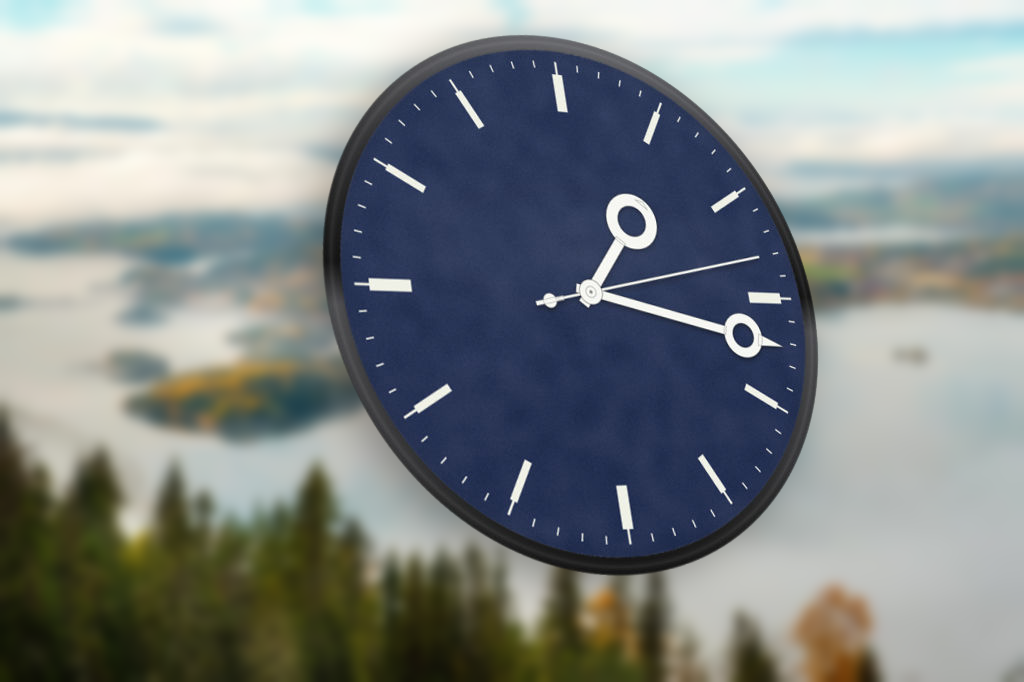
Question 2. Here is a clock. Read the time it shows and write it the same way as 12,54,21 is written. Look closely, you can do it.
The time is 1,17,13
